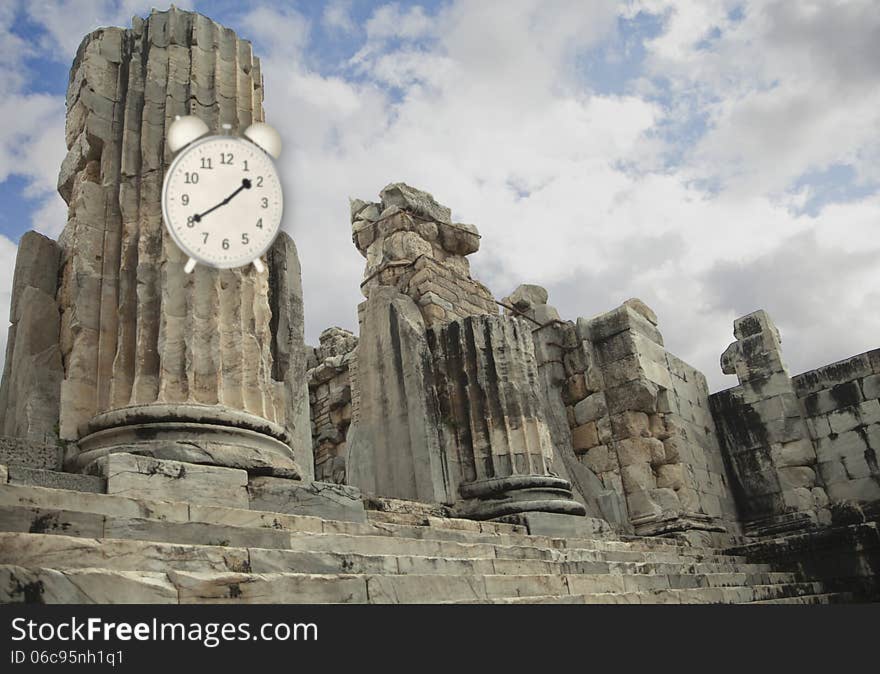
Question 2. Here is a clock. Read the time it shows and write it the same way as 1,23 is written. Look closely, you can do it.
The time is 1,40
